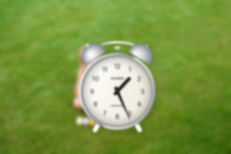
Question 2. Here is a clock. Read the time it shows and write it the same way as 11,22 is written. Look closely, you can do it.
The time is 1,26
